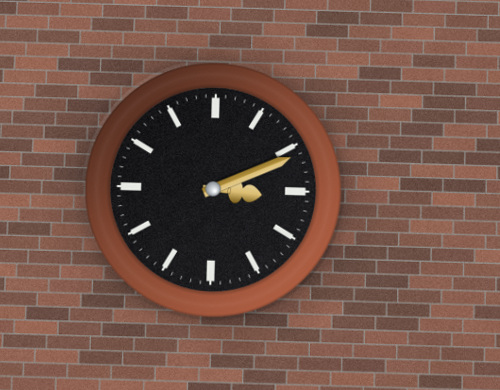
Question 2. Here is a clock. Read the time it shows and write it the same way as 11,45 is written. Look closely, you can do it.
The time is 3,11
